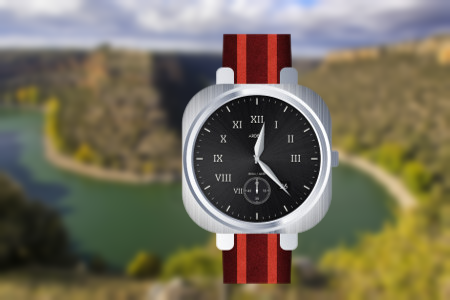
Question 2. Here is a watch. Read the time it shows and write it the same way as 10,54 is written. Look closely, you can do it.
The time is 12,23
